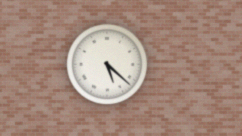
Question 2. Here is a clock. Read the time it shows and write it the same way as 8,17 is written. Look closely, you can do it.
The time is 5,22
